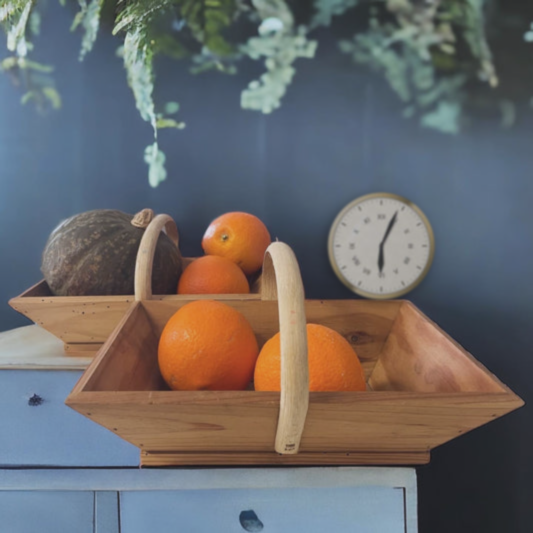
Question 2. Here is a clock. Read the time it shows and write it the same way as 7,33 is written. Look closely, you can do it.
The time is 6,04
